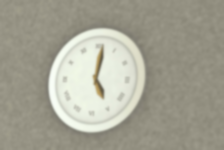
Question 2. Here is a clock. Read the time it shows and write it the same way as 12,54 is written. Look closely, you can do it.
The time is 5,01
